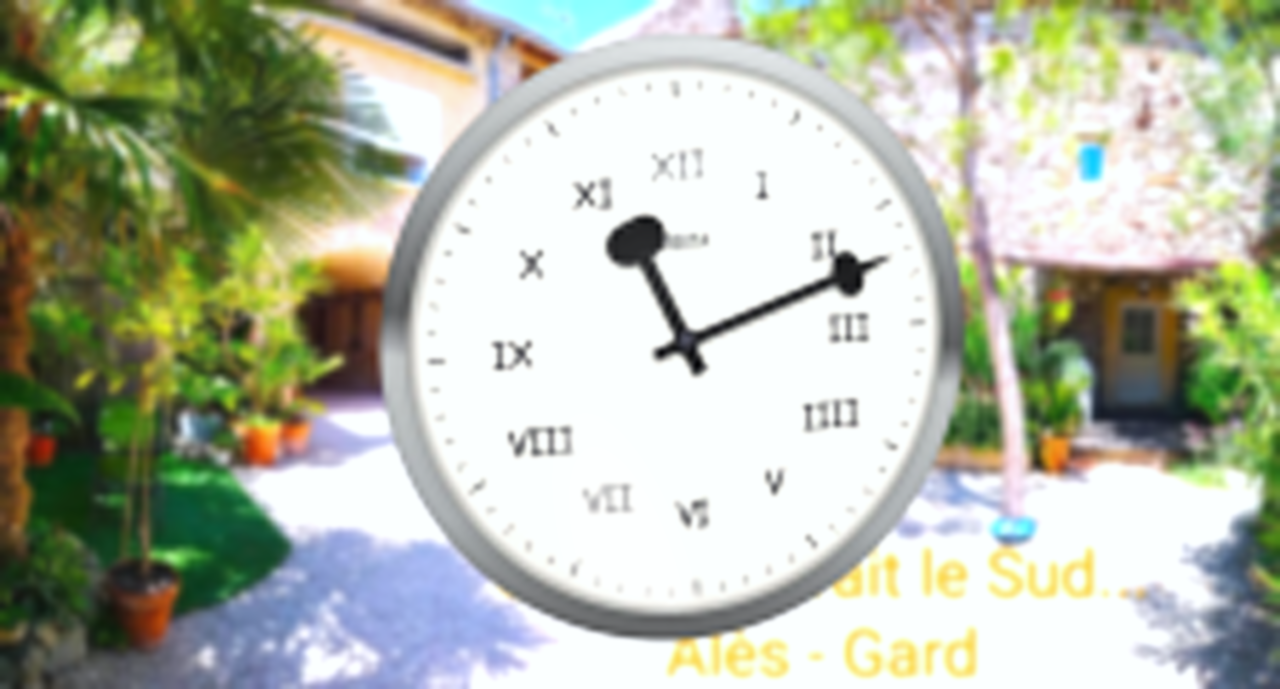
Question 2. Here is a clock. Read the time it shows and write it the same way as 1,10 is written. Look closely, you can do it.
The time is 11,12
